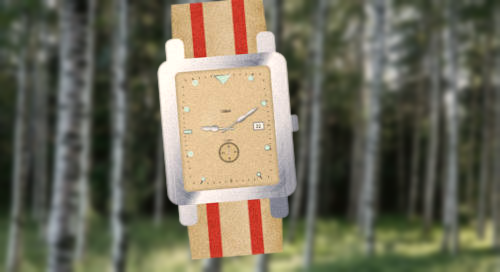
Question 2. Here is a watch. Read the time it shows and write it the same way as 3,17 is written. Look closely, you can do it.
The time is 9,10
